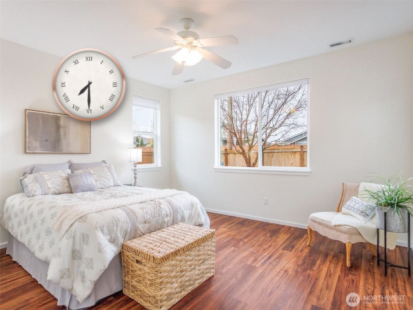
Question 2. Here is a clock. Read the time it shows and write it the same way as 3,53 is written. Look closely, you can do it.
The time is 7,30
